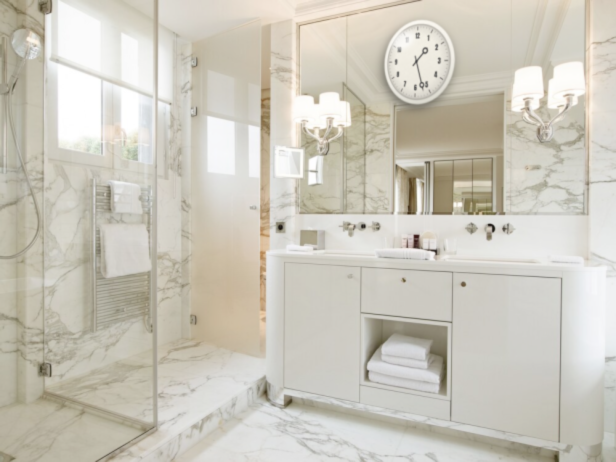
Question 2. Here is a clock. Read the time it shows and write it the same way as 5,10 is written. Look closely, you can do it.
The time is 1,27
